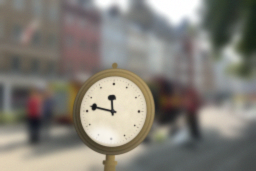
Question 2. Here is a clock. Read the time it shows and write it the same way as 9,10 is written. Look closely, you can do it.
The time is 11,47
